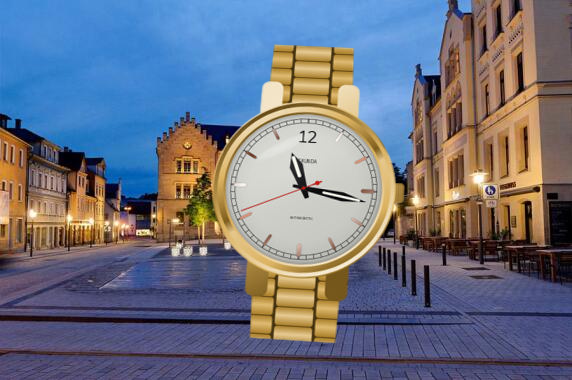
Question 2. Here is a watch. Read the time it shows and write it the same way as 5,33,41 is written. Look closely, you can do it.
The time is 11,16,41
